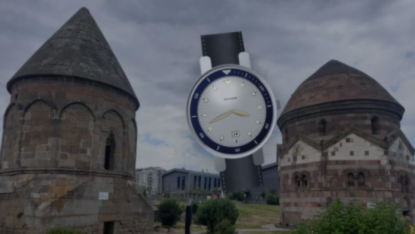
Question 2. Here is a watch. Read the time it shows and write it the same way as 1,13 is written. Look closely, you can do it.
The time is 3,42
